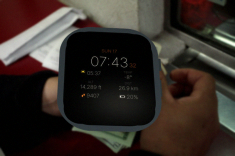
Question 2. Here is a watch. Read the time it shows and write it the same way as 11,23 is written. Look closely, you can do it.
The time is 7,43
